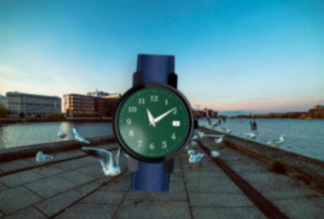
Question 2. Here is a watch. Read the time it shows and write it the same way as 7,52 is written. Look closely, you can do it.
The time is 11,09
